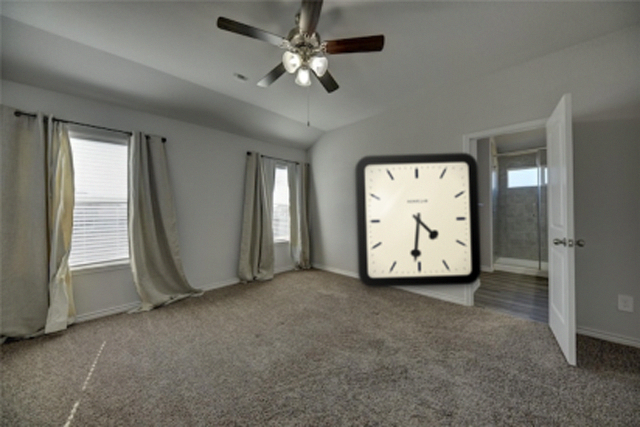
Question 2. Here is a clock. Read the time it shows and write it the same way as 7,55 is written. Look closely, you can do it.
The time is 4,31
